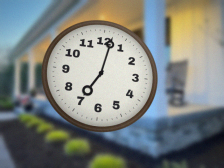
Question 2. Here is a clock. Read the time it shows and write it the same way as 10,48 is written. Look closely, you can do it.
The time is 7,02
